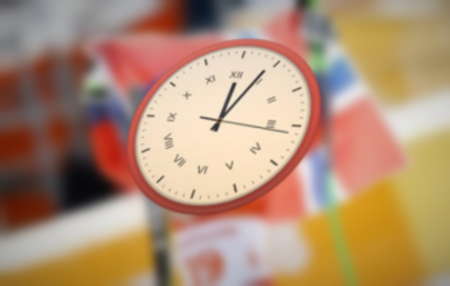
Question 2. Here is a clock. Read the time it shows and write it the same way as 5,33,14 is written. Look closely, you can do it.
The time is 12,04,16
